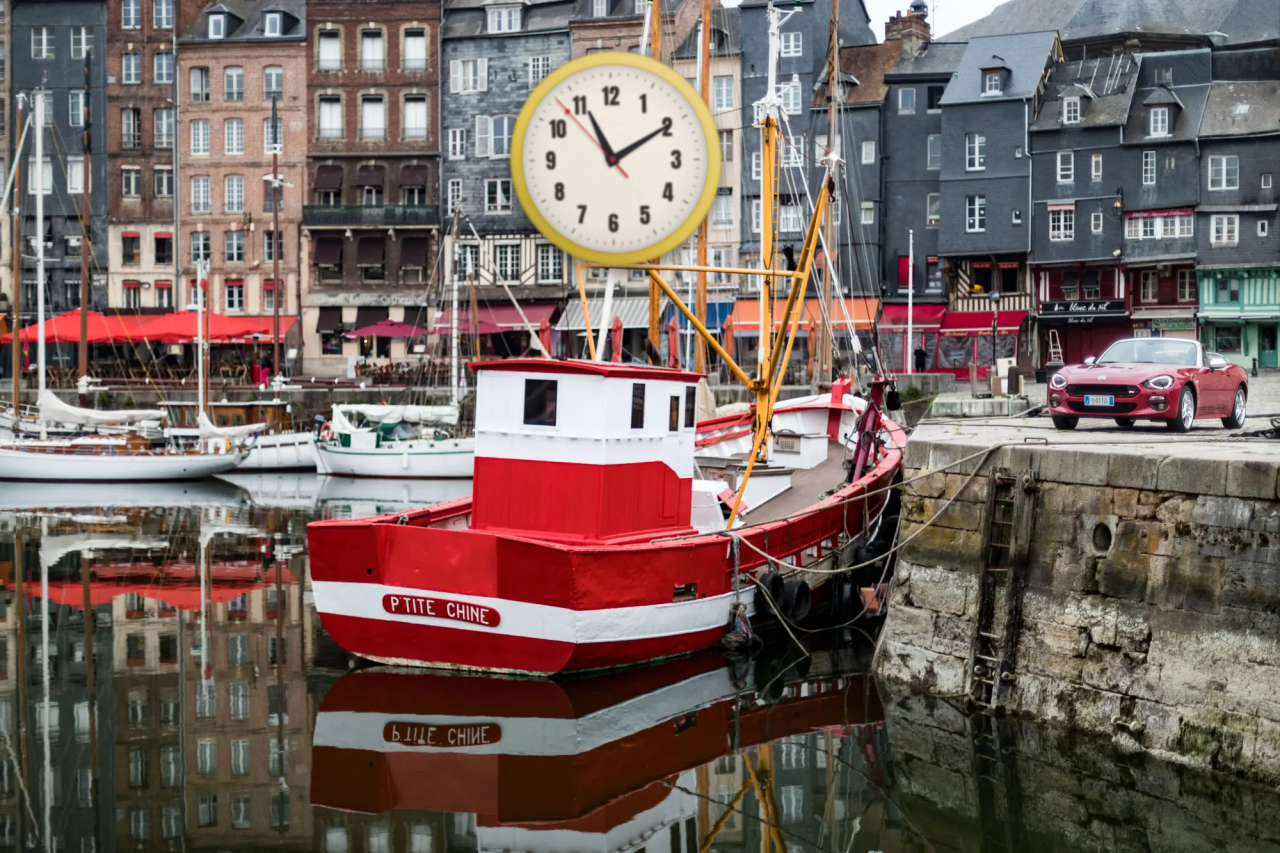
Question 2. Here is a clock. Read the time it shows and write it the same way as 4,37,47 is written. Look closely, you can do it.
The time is 11,09,53
